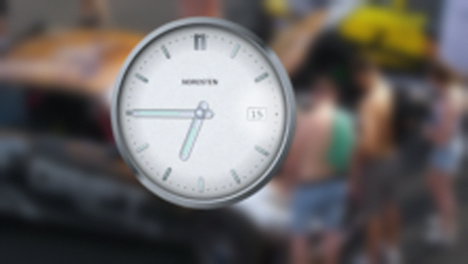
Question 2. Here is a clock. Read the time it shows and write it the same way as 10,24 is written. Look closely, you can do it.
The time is 6,45
